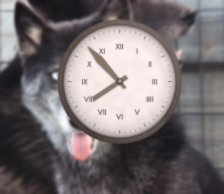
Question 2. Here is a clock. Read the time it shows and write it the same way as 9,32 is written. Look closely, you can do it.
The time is 7,53
